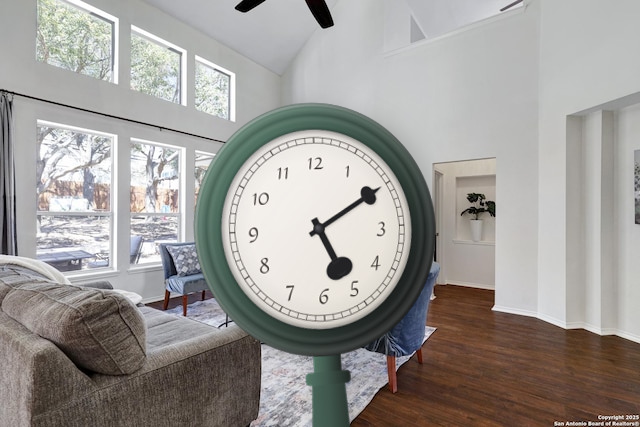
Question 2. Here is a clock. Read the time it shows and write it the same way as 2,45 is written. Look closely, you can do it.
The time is 5,10
